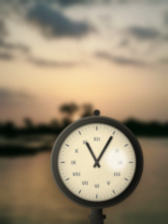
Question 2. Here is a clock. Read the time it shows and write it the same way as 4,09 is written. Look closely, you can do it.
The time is 11,05
